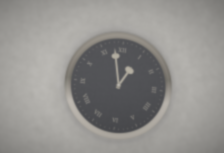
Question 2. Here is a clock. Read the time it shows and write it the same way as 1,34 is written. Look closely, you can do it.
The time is 12,58
